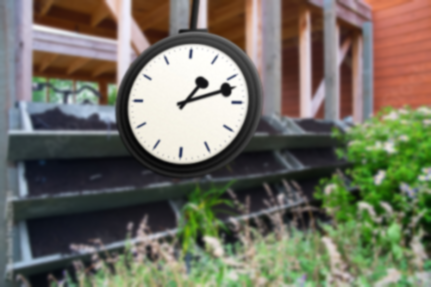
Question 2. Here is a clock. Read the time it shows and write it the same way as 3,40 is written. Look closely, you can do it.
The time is 1,12
